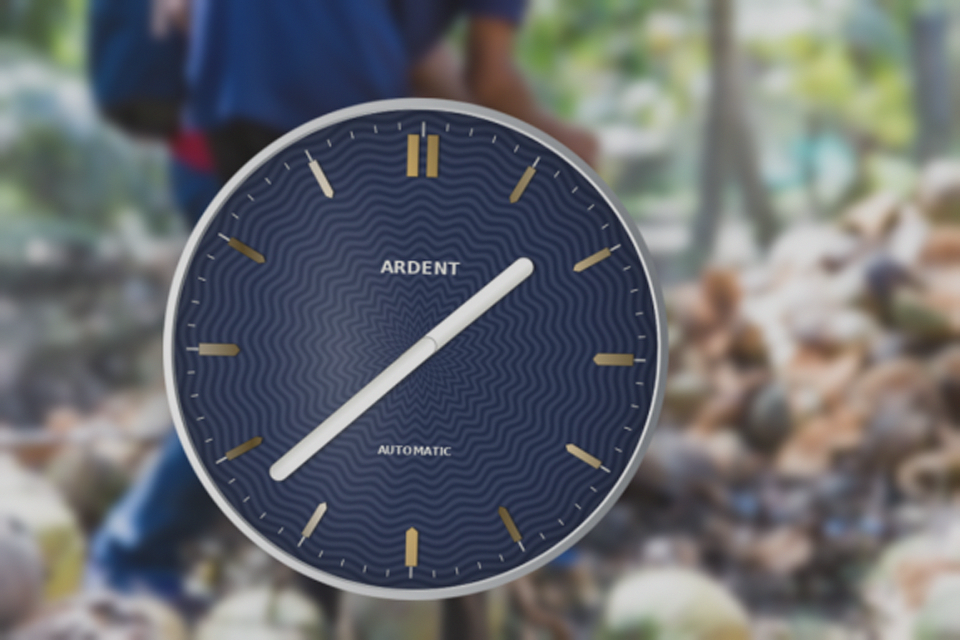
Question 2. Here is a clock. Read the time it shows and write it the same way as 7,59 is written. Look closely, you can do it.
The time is 1,38
